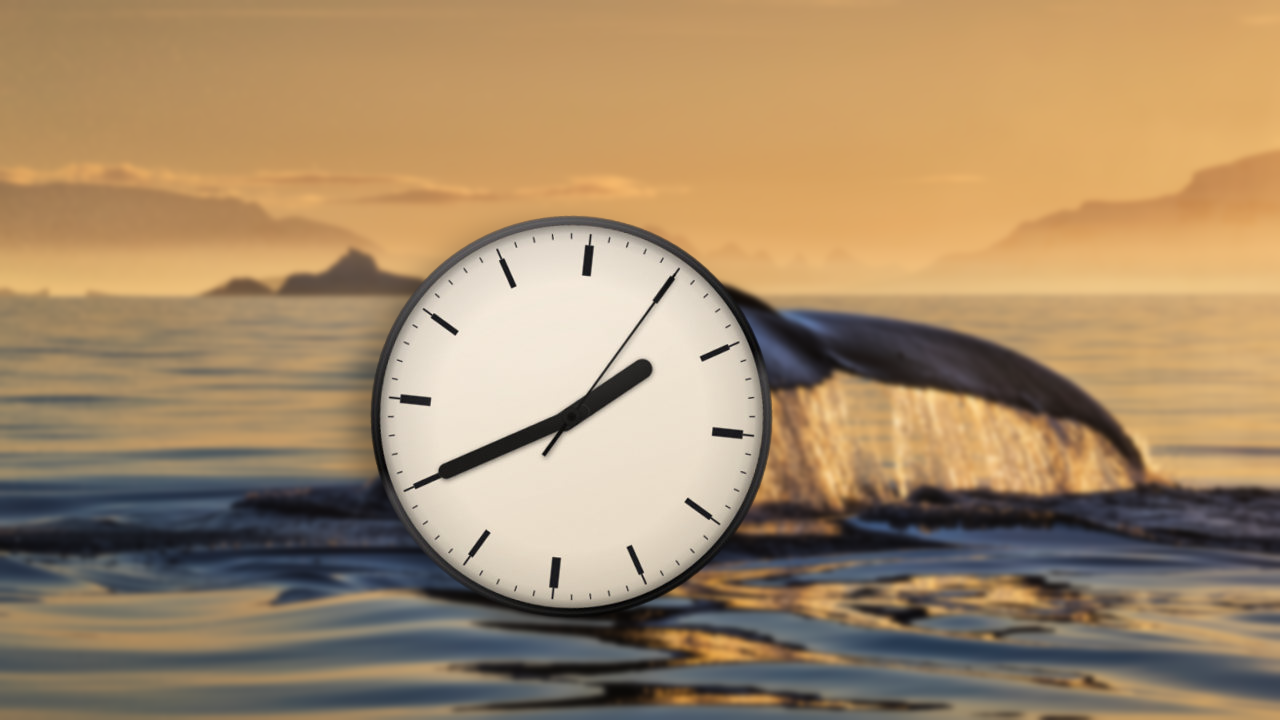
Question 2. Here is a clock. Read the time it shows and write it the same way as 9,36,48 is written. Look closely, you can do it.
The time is 1,40,05
